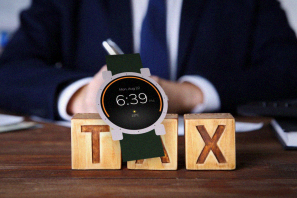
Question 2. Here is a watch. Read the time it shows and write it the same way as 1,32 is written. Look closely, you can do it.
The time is 6,39
